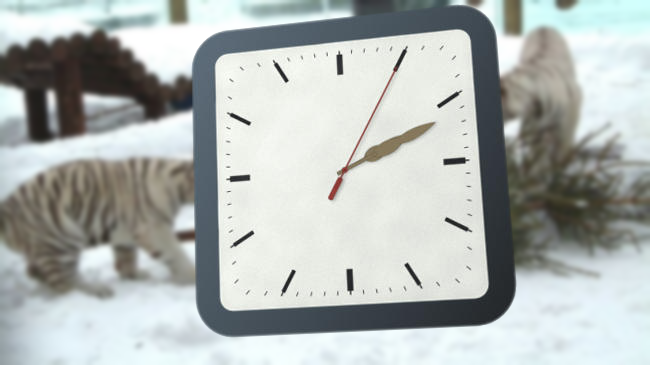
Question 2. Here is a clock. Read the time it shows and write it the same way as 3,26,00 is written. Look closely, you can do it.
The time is 2,11,05
